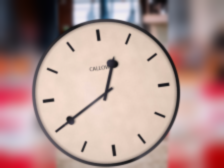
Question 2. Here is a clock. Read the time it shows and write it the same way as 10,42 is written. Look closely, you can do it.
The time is 12,40
